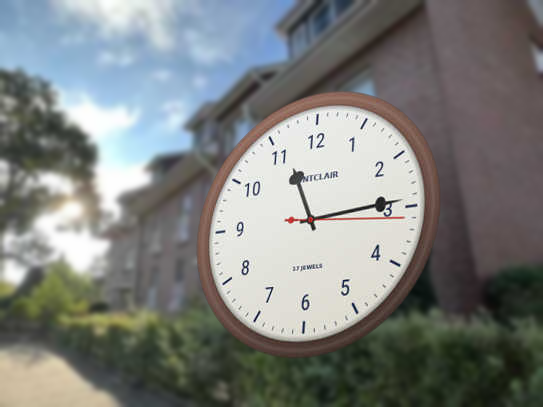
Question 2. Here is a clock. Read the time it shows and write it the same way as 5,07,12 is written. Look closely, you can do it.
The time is 11,14,16
